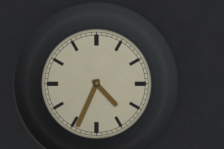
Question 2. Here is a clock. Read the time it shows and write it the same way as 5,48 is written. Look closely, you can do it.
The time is 4,34
